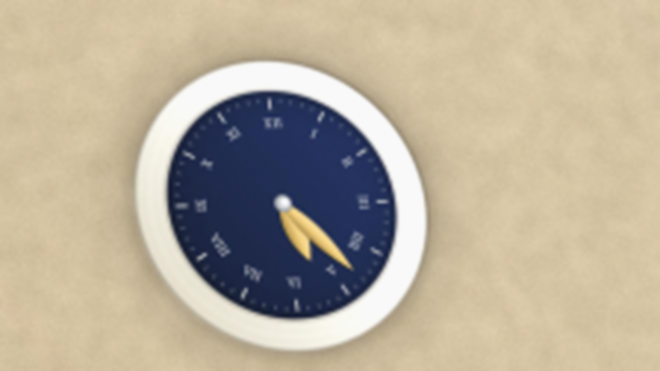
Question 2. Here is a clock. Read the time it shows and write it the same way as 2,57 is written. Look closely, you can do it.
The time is 5,23
